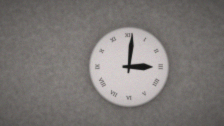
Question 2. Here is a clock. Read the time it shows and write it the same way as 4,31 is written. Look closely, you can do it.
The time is 3,01
